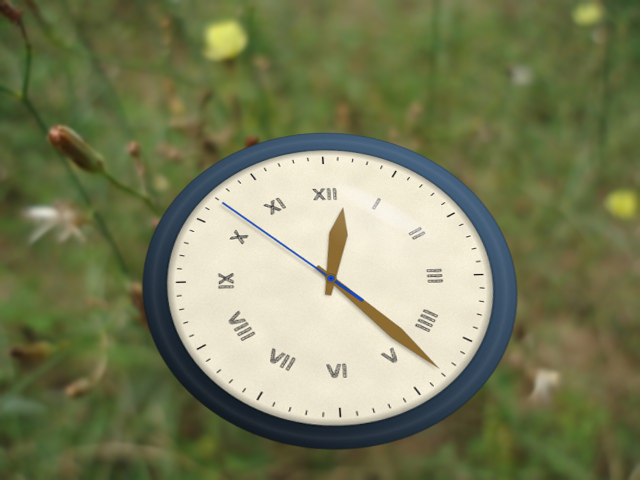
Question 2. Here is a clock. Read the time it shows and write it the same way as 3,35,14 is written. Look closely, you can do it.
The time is 12,22,52
